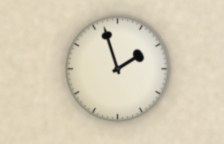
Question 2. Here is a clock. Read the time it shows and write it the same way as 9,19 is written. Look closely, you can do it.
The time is 1,57
